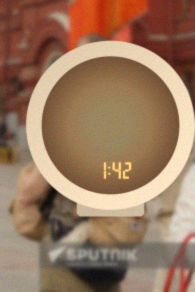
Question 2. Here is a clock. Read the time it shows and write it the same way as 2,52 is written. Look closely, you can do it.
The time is 1,42
